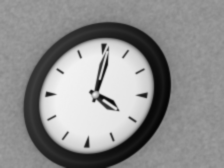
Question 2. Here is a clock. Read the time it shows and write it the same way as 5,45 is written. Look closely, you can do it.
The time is 4,01
